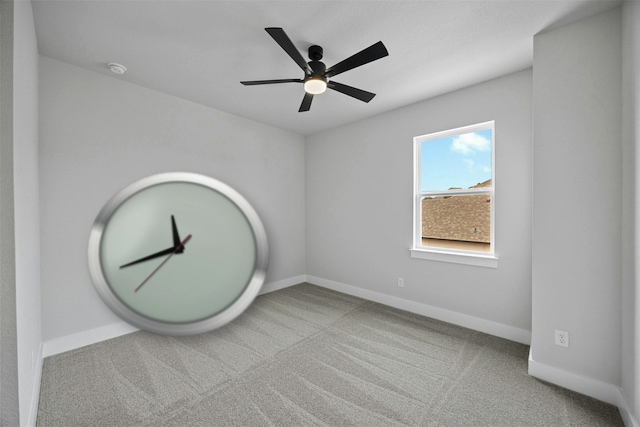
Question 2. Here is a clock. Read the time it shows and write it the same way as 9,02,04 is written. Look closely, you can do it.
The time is 11,41,37
